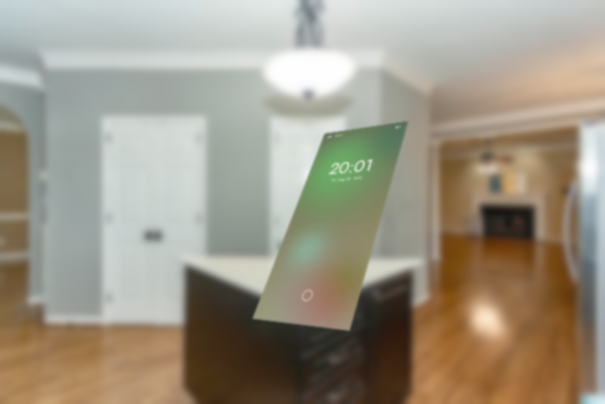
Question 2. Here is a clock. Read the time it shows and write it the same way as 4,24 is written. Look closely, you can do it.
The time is 20,01
